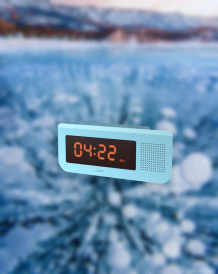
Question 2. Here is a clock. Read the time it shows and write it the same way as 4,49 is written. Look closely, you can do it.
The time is 4,22
